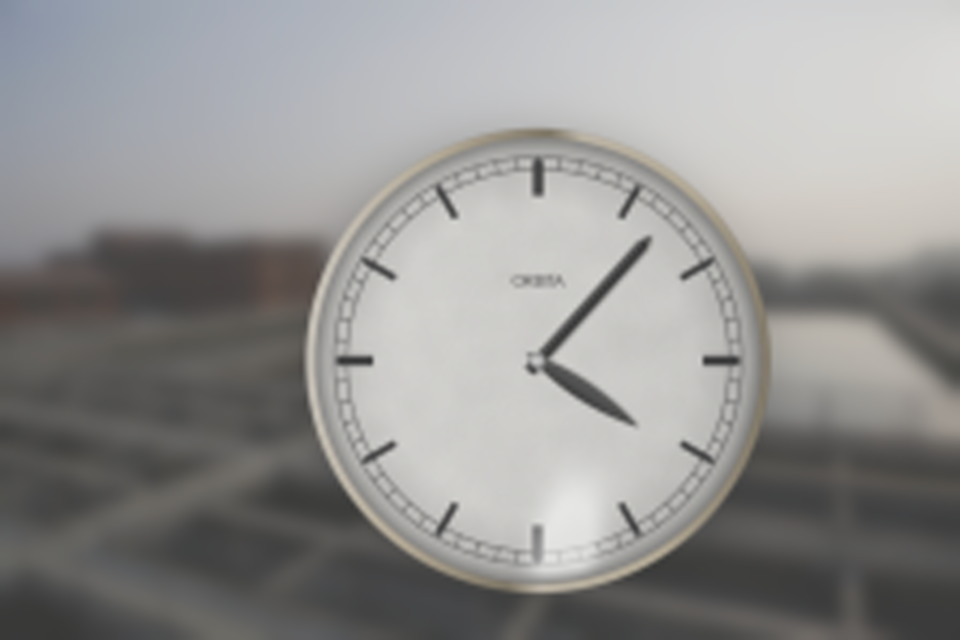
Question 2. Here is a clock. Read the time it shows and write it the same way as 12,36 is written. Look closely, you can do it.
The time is 4,07
